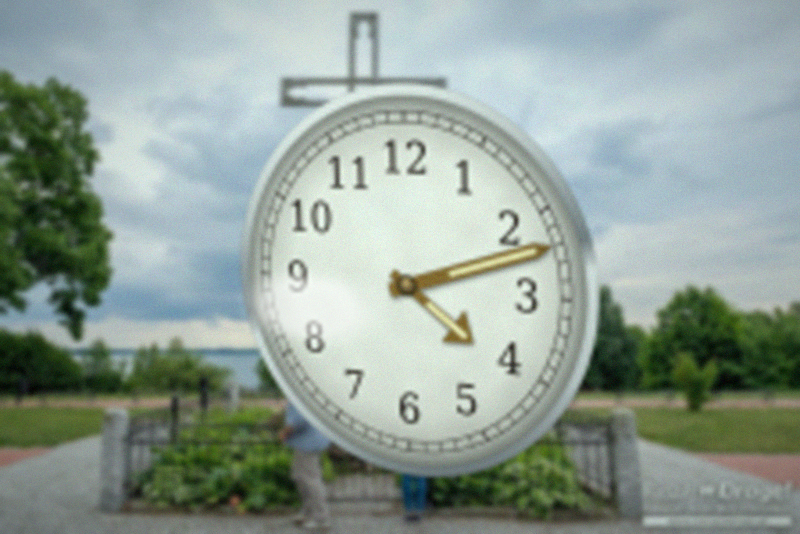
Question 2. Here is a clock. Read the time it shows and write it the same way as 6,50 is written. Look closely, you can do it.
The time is 4,12
